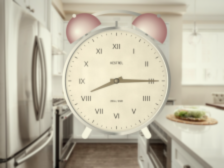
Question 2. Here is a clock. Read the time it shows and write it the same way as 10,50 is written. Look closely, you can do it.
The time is 8,15
